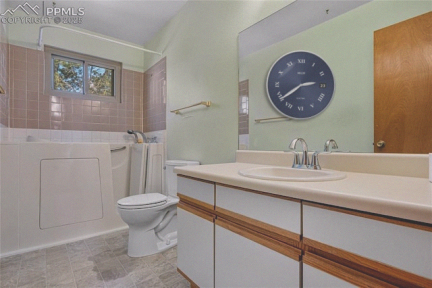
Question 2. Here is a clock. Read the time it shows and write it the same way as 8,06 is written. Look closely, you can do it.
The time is 2,39
